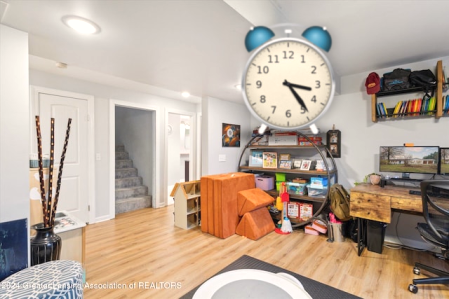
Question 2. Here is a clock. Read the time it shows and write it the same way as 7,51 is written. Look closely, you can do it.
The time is 3,24
